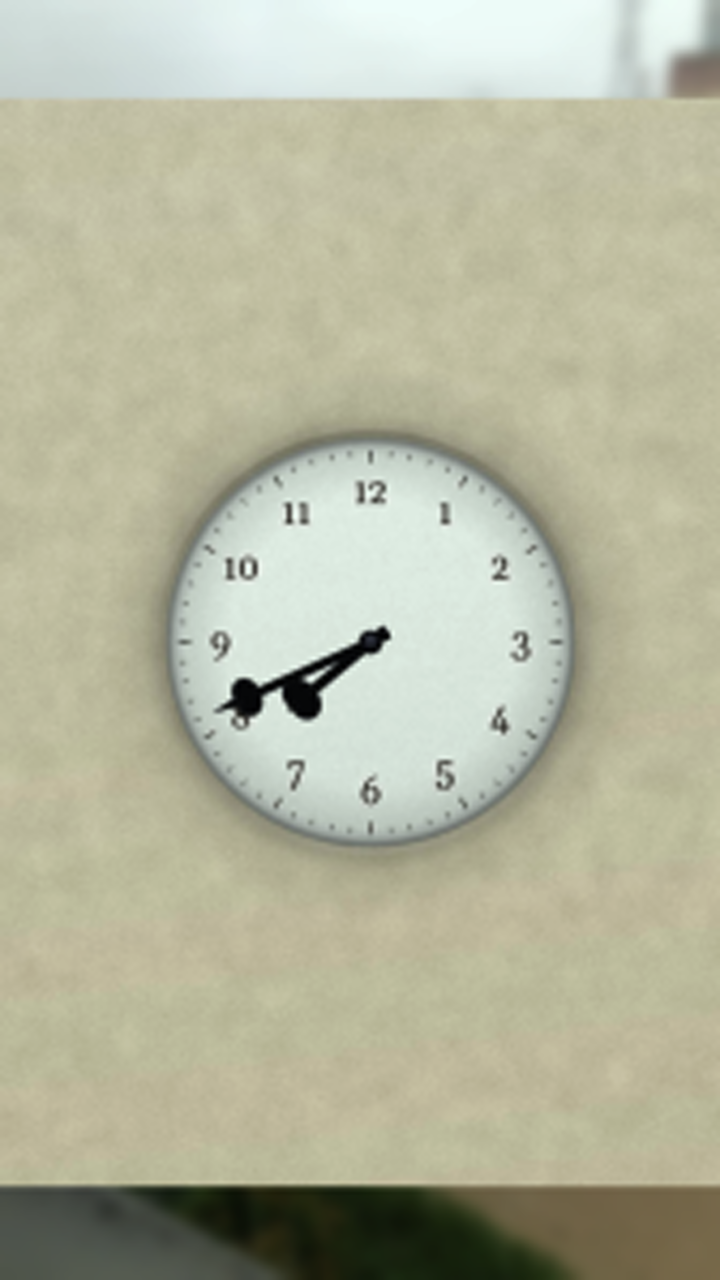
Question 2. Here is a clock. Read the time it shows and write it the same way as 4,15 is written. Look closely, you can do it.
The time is 7,41
